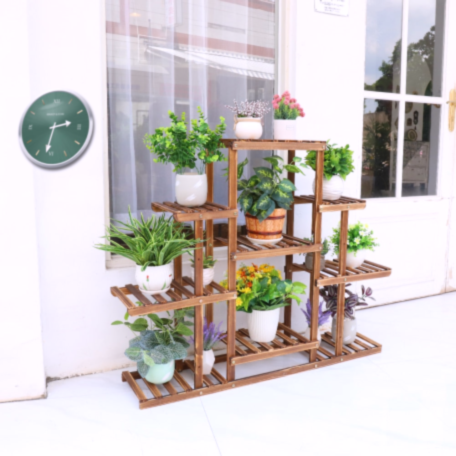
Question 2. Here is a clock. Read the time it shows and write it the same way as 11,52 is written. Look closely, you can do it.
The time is 2,32
